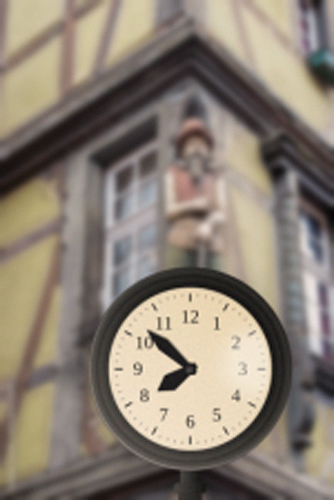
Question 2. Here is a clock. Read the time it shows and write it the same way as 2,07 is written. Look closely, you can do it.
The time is 7,52
